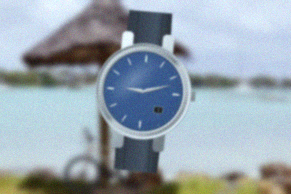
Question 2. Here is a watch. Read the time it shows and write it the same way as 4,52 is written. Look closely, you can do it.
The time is 9,12
